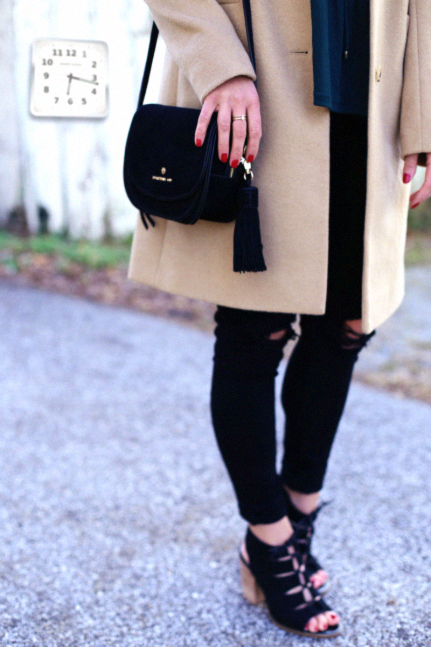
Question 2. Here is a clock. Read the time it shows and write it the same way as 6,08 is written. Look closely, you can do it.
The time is 6,17
